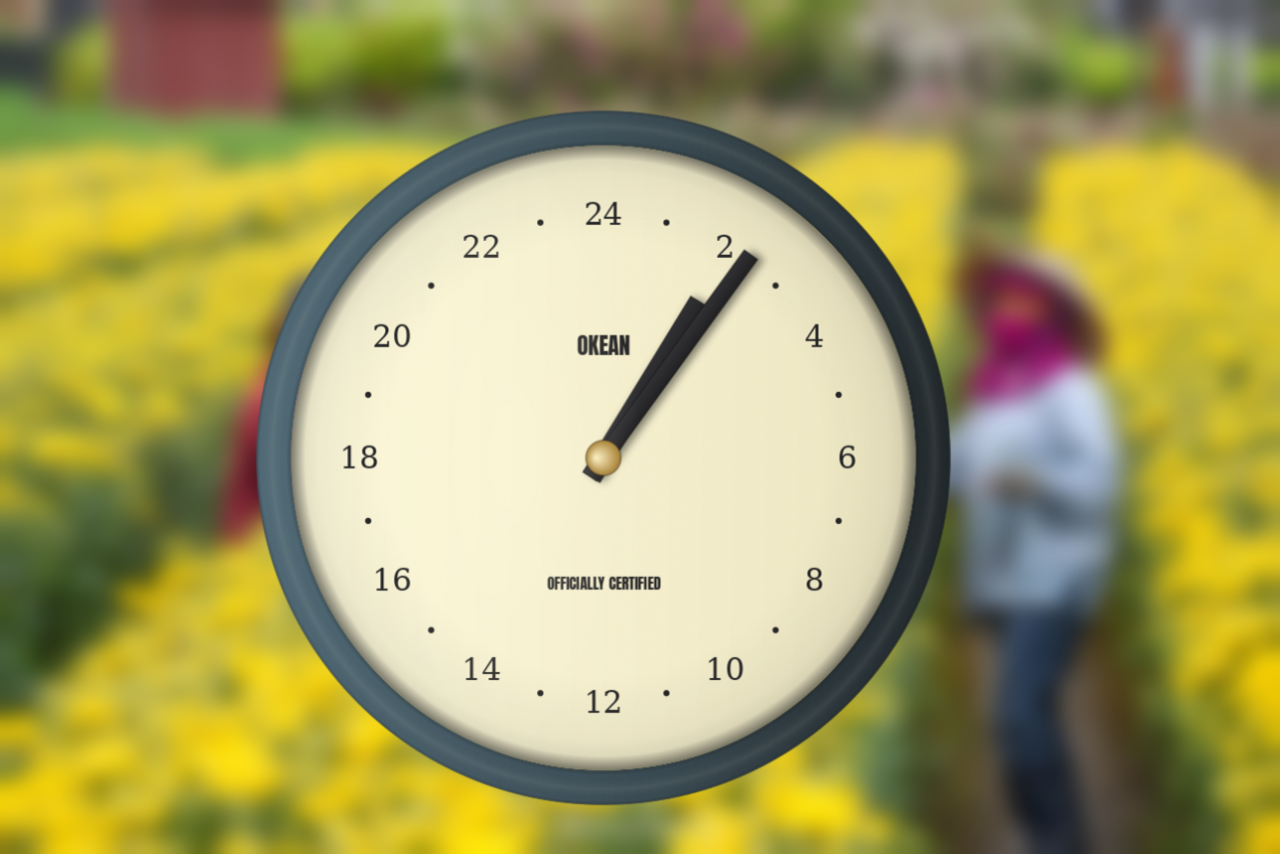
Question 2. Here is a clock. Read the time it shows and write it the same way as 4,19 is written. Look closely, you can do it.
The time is 2,06
